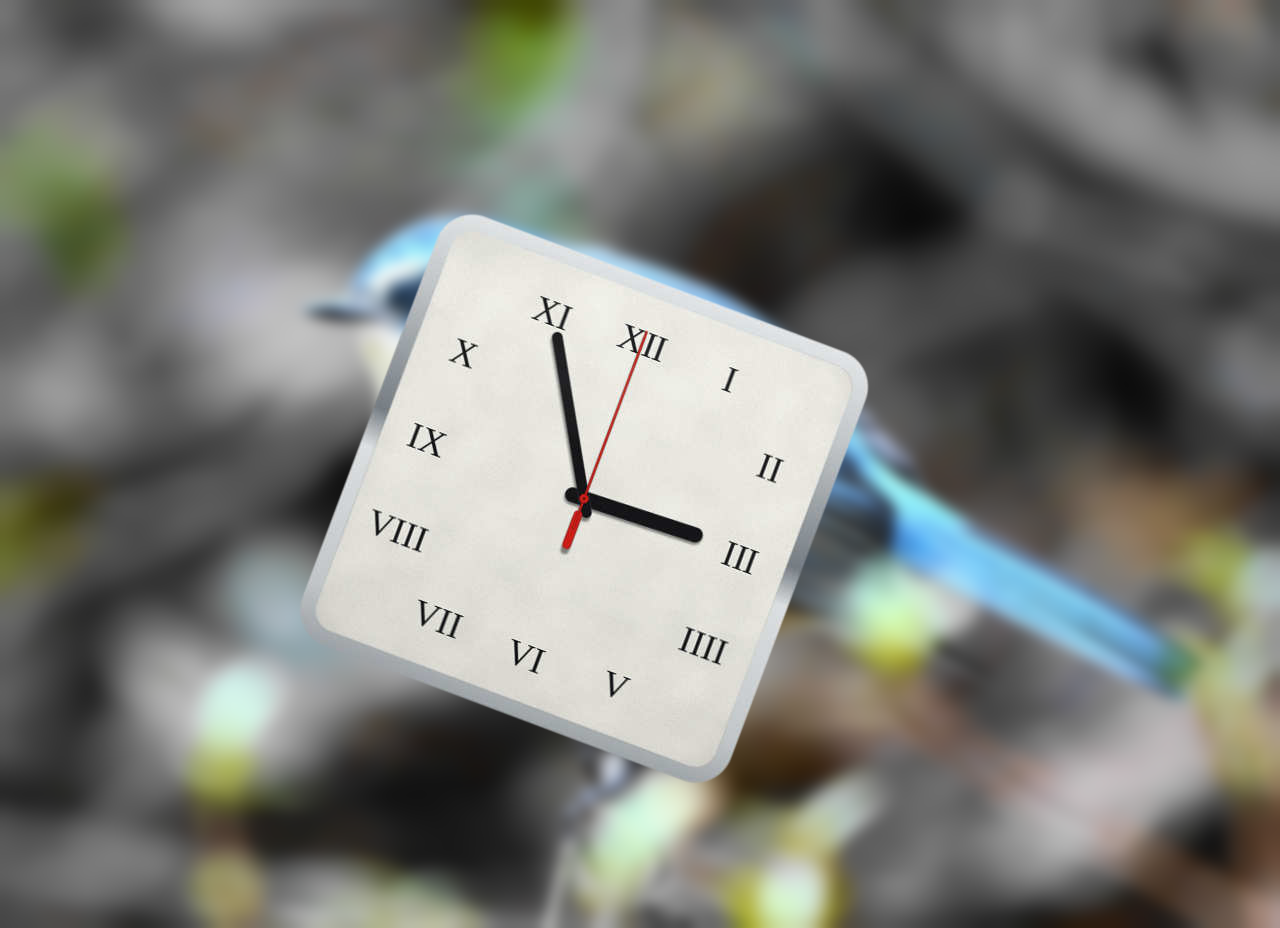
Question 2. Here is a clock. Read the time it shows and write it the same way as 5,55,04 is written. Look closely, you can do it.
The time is 2,55,00
